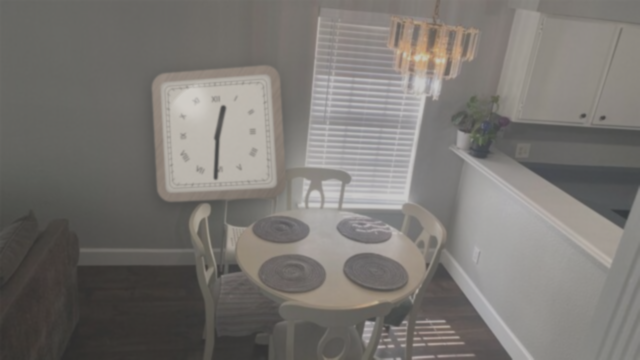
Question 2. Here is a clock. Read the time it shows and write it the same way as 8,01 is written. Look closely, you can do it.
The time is 12,31
